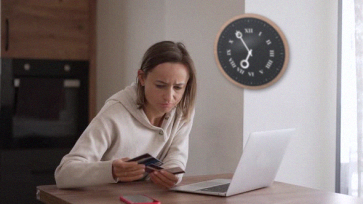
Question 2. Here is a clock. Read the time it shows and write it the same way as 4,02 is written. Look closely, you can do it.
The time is 6,55
